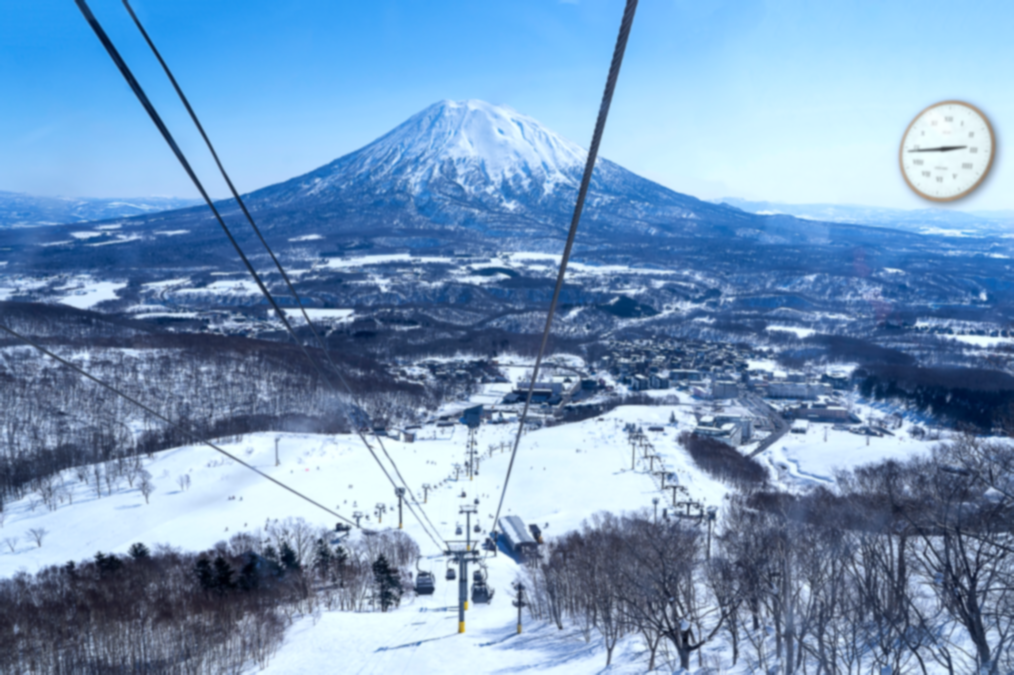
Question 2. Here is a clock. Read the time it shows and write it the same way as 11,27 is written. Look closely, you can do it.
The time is 2,44
